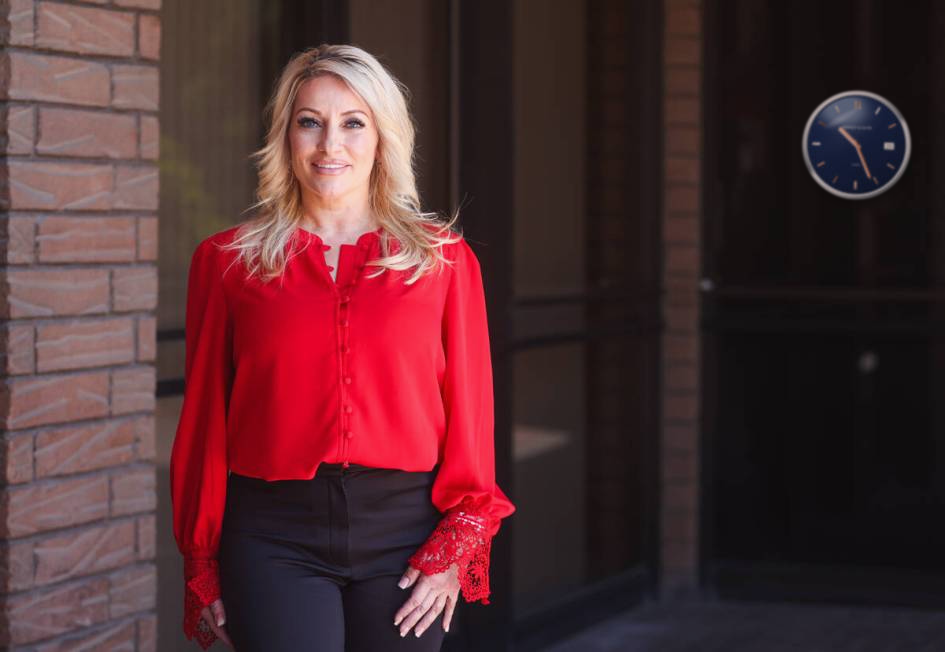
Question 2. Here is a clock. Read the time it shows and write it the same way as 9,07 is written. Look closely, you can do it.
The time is 10,26
